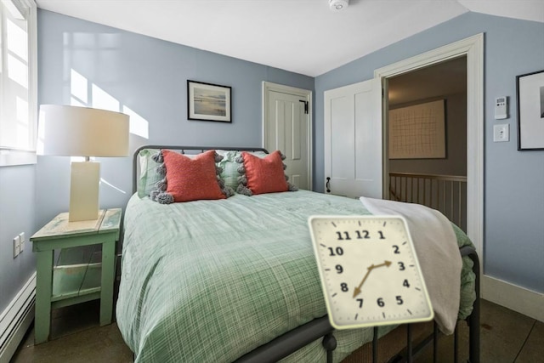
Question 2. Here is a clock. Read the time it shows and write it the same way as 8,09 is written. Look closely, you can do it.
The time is 2,37
